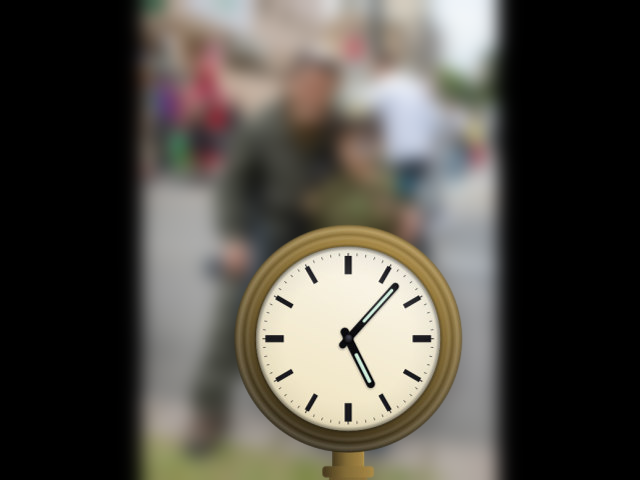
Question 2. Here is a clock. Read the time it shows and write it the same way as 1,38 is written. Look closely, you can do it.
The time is 5,07
